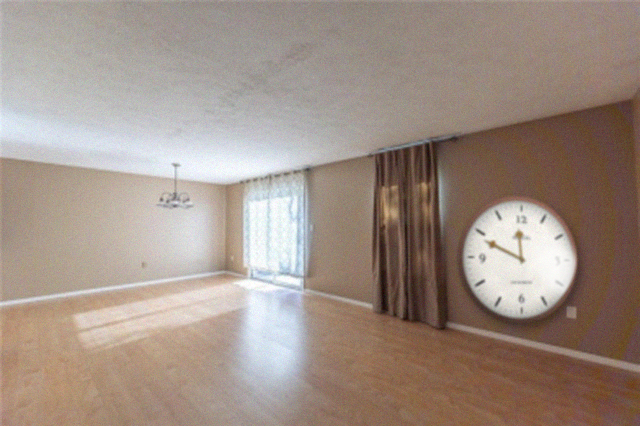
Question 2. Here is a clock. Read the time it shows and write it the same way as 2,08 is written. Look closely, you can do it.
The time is 11,49
